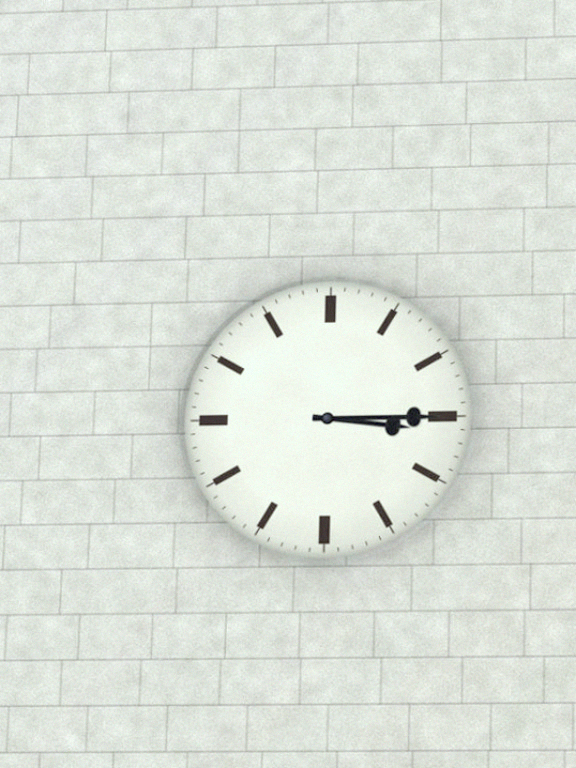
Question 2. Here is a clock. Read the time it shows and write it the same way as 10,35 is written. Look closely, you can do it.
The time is 3,15
